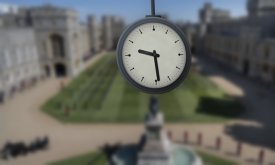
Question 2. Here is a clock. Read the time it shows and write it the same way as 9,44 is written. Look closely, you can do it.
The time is 9,29
